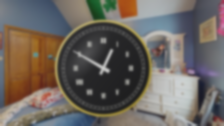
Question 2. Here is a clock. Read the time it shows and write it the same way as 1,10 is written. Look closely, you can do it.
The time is 12,50
